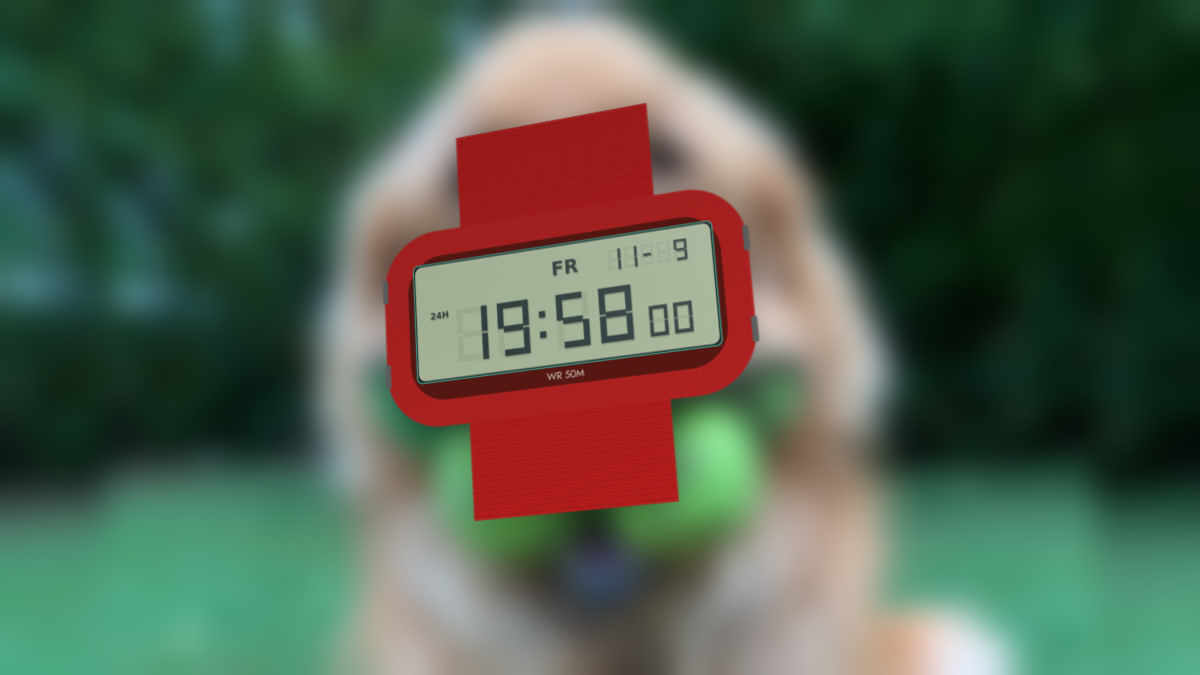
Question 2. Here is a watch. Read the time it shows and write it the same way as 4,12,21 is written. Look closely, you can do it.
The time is 19,58,00
